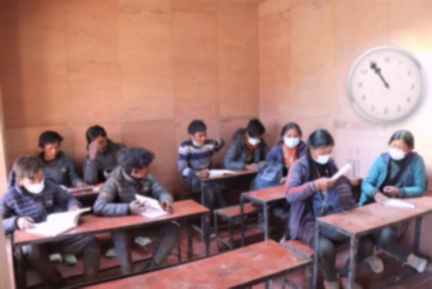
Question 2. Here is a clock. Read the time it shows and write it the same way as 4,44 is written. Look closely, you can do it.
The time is 10,54
